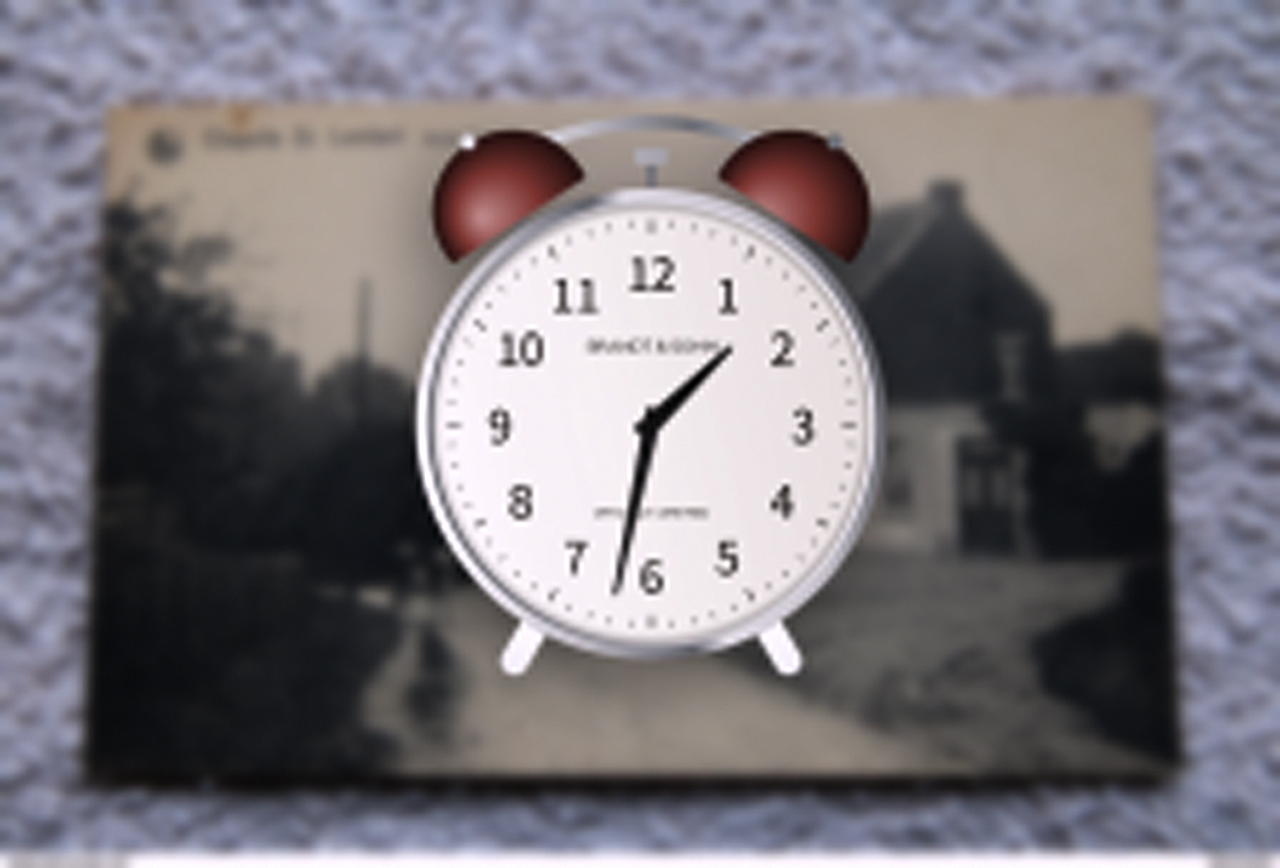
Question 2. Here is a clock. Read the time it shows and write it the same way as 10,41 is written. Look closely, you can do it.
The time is 1,32
